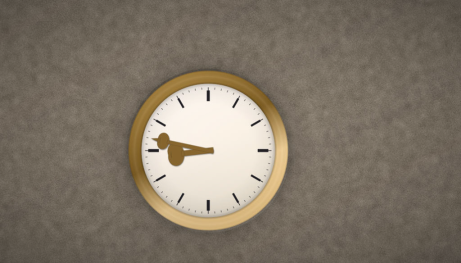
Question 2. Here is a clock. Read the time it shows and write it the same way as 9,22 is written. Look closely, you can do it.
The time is 8,47
